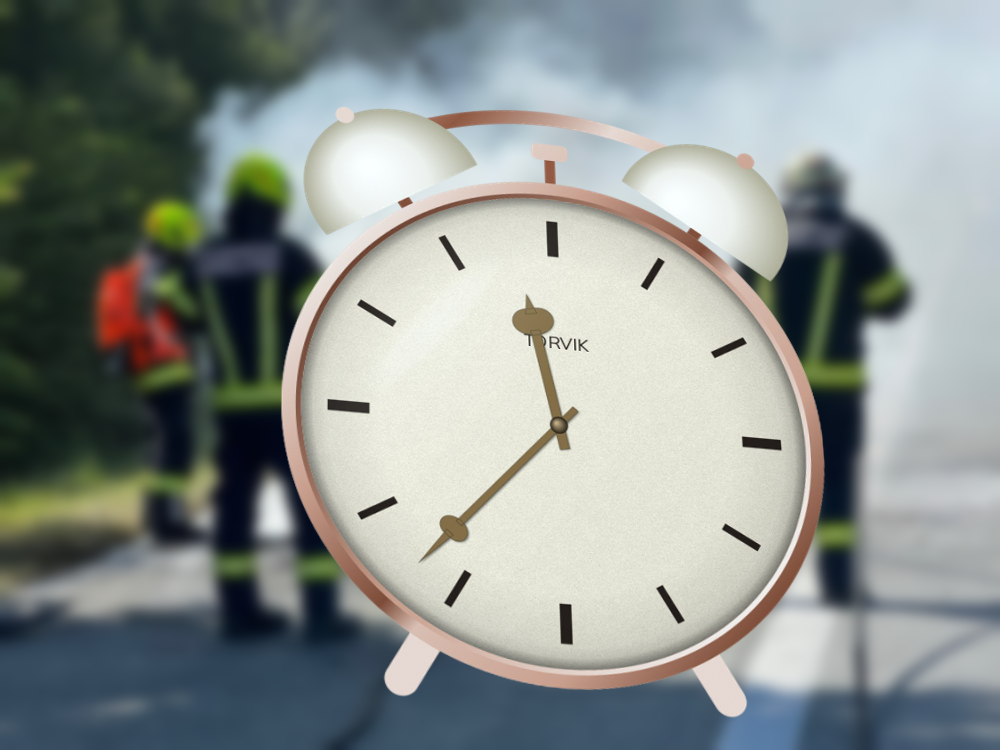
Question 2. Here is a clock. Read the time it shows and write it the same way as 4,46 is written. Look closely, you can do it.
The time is 11,37
